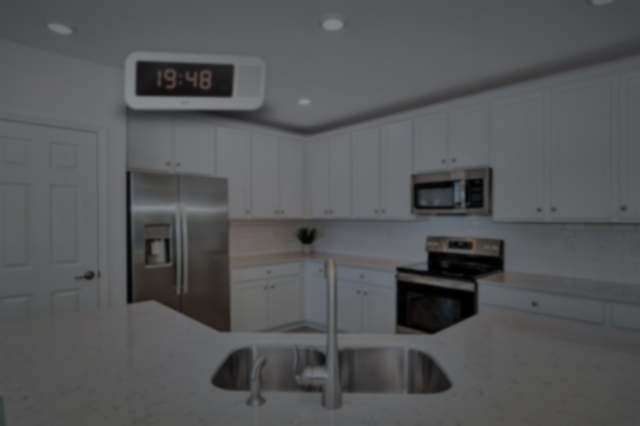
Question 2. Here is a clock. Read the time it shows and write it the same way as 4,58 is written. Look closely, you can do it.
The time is 19,48
